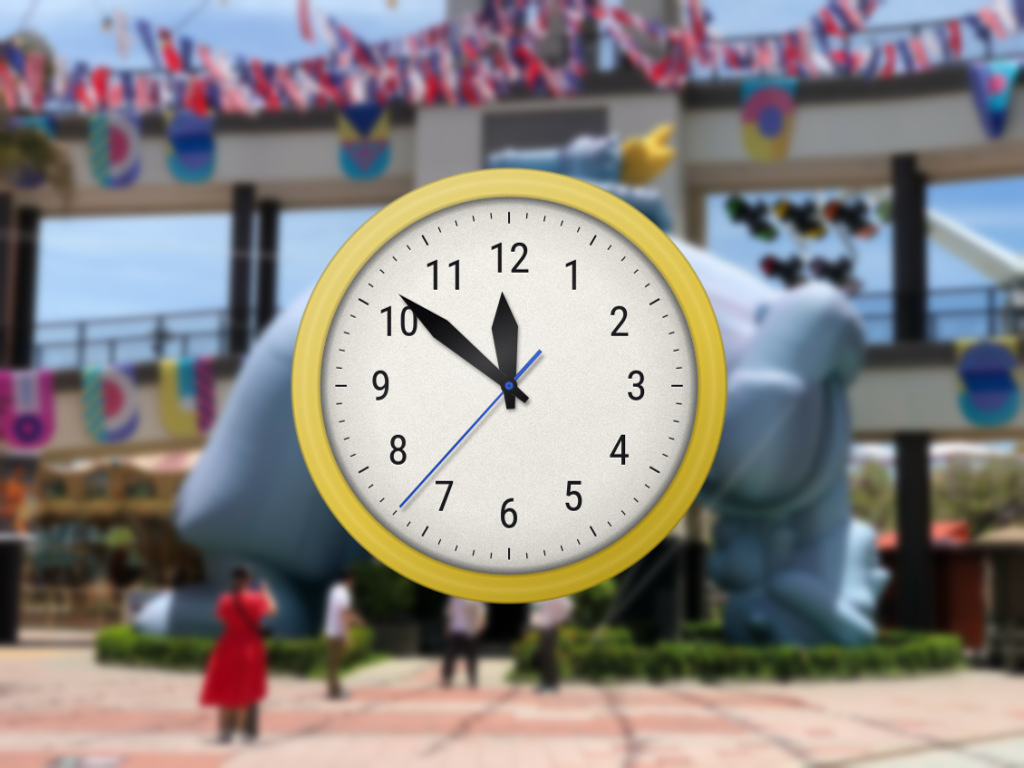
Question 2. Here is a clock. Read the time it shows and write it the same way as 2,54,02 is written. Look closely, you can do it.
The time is 11,51,37
